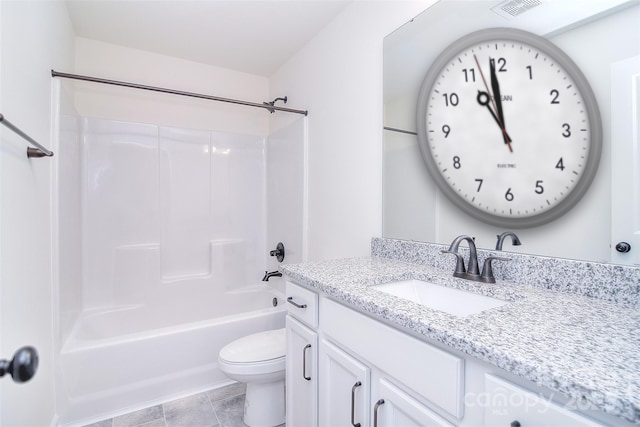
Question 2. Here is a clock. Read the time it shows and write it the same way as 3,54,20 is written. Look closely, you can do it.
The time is 10,58,57
